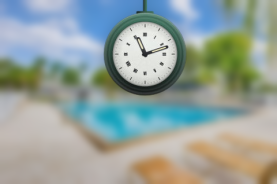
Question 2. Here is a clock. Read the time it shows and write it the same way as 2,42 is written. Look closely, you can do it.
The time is 11,12
